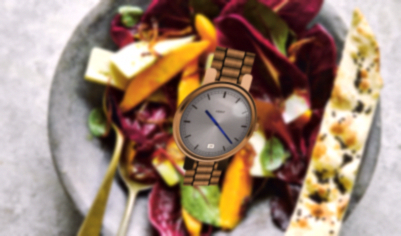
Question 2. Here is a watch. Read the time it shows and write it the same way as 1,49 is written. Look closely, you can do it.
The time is 10,22
